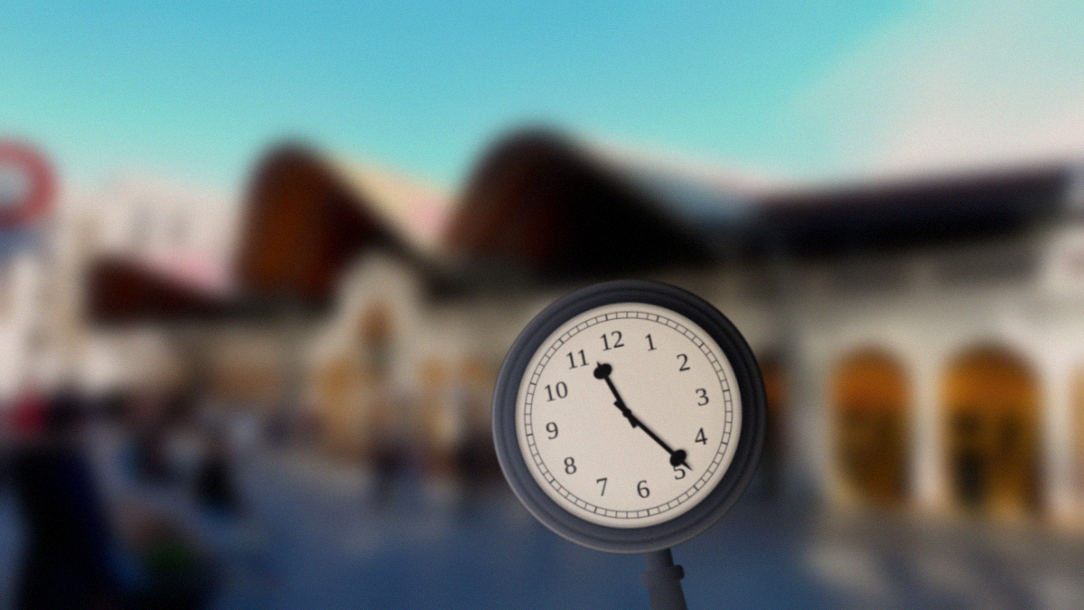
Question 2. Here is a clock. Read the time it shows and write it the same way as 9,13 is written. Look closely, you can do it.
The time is 11,24
